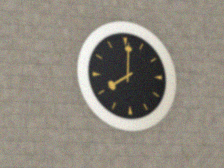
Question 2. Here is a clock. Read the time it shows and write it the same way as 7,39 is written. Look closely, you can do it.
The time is 8,01
